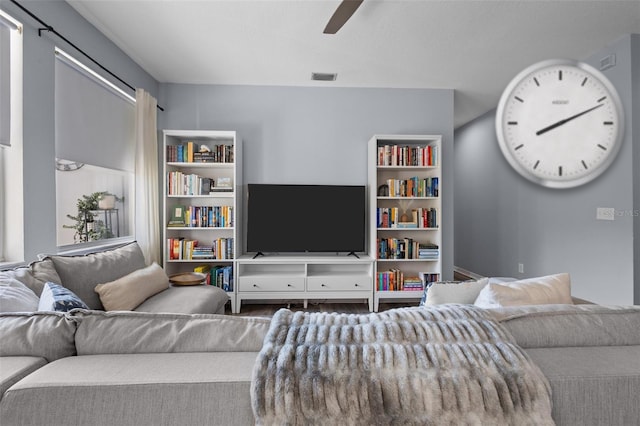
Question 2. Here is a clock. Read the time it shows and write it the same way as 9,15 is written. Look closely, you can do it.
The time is 8,11
